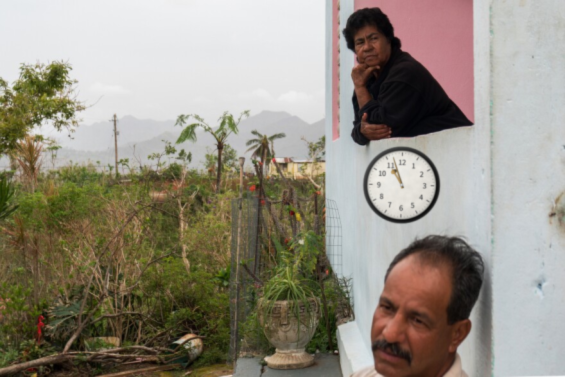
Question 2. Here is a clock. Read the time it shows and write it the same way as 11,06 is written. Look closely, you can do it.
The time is 10,57
